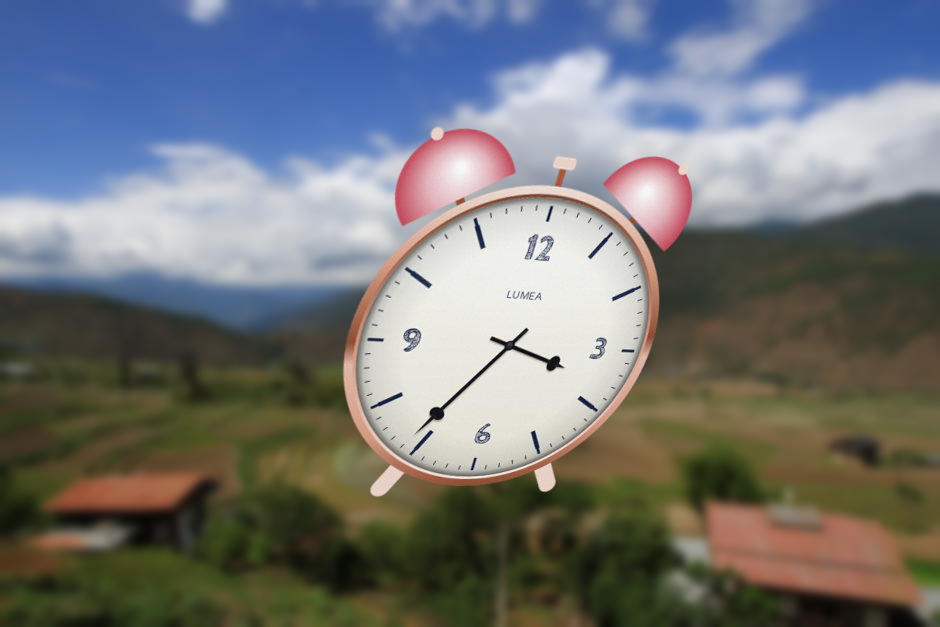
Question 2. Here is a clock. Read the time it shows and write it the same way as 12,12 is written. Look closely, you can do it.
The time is 3,36
